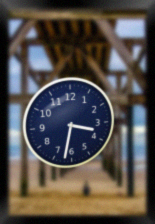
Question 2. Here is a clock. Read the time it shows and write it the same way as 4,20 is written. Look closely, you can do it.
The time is 3,32
